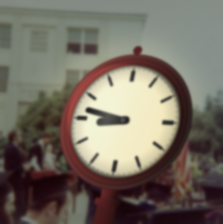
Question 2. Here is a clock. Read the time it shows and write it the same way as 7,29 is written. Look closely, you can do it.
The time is 8,47
